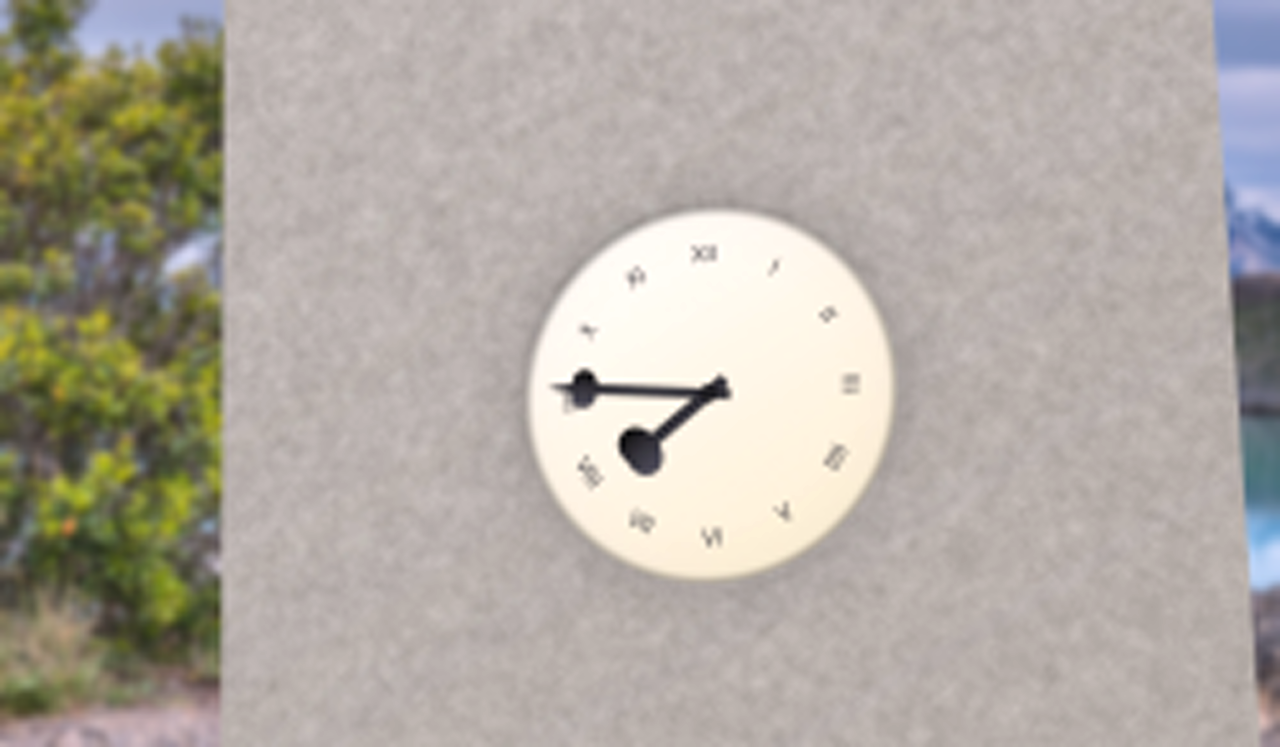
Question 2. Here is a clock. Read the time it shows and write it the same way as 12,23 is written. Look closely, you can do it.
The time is 7,46
